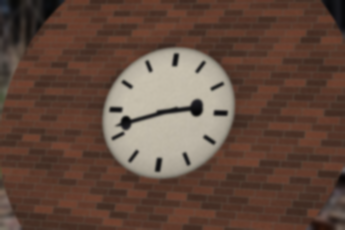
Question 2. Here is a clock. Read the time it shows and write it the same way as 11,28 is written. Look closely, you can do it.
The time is 2,42
